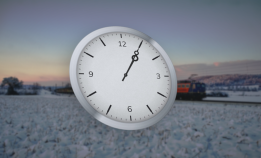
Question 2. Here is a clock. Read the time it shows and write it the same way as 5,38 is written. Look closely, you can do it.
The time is 1,05
